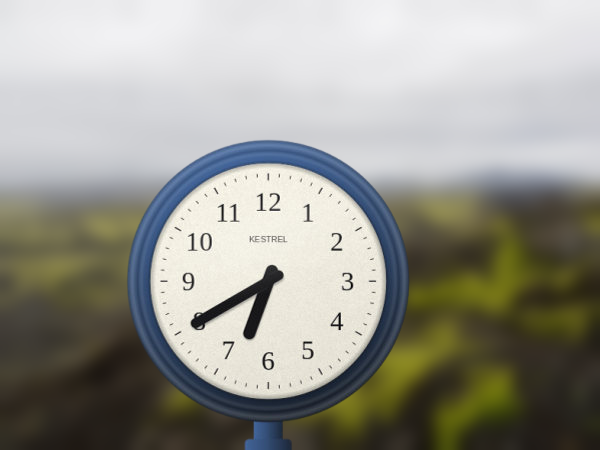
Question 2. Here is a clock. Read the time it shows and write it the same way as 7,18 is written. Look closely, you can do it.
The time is 6,40
